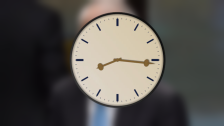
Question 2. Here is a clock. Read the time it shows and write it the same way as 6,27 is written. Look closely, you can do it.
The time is 8,16
